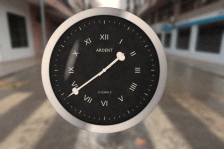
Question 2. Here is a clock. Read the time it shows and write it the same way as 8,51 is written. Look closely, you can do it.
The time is 1,39
